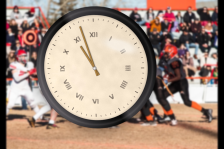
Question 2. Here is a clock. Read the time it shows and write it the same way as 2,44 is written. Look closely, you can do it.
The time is 10,57
